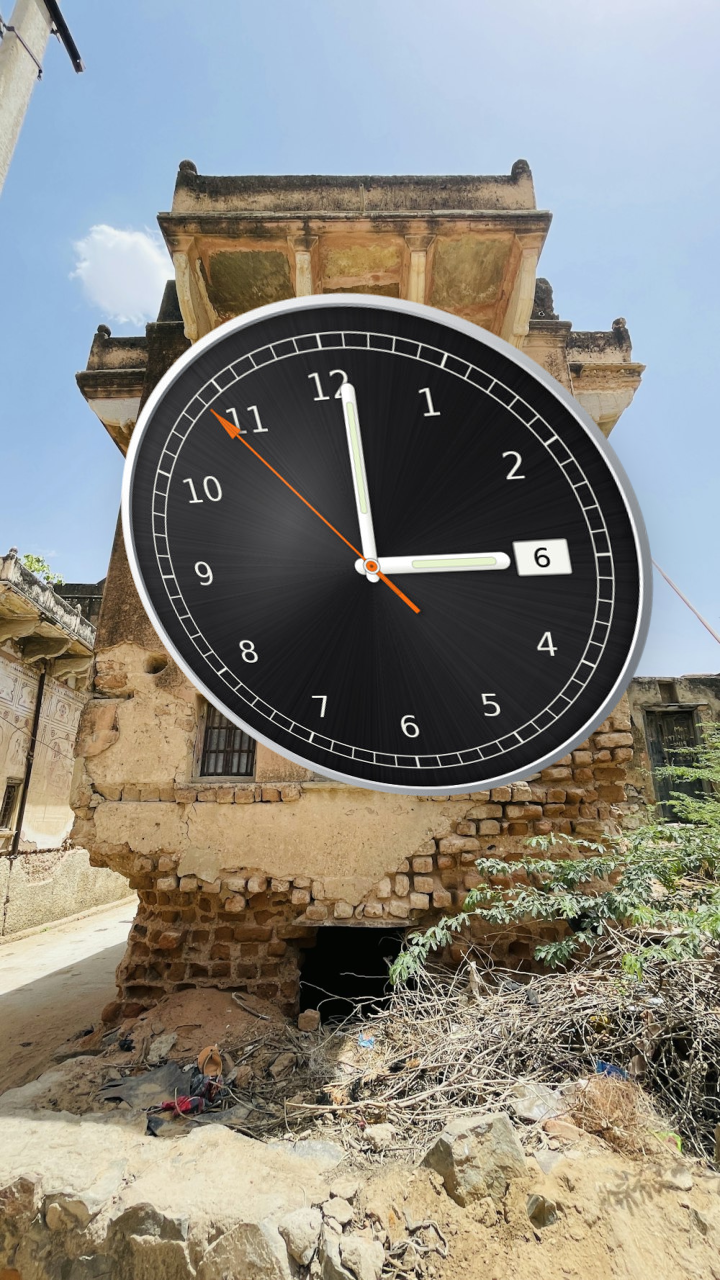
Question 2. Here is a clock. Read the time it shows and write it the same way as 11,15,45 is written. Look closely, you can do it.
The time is 3,00,54
